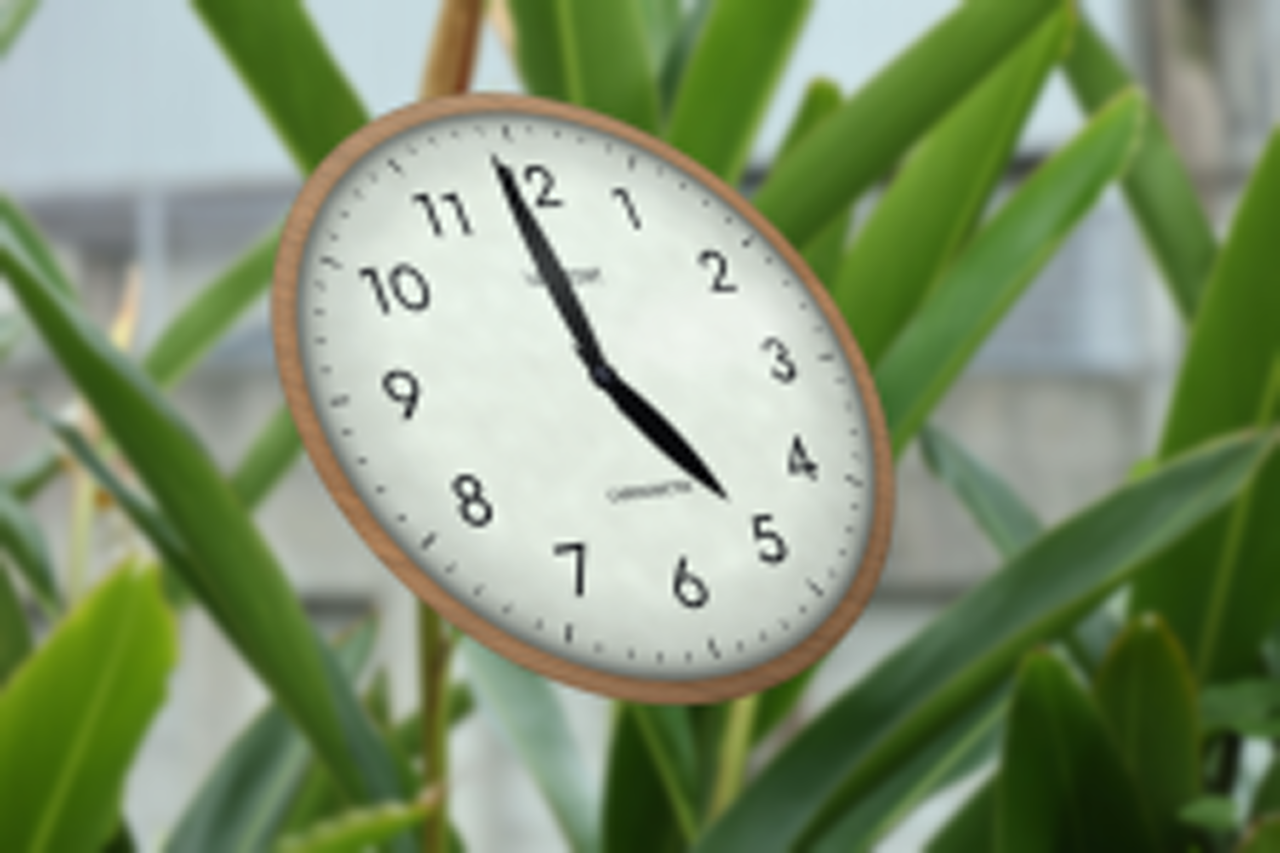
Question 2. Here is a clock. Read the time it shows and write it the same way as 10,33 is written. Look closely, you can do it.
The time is 4,59
